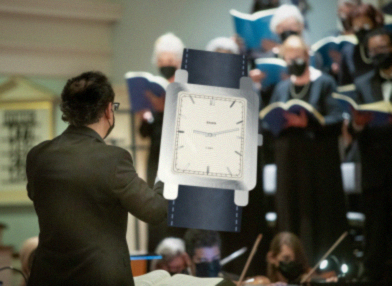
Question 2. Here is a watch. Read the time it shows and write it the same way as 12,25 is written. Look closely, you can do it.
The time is 9,12
